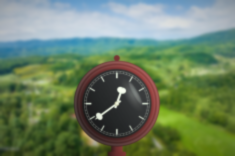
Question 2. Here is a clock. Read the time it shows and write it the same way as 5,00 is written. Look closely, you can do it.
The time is 12,39
